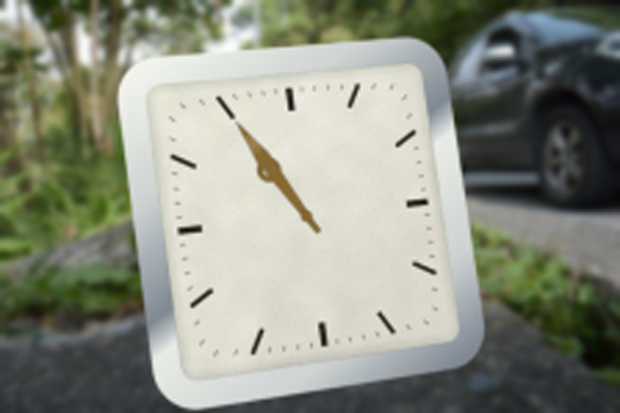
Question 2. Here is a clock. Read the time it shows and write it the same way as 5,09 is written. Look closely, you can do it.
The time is 10,55
